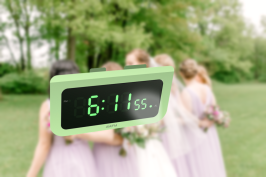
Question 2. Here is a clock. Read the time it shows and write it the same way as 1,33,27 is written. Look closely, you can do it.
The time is 6,11,55
